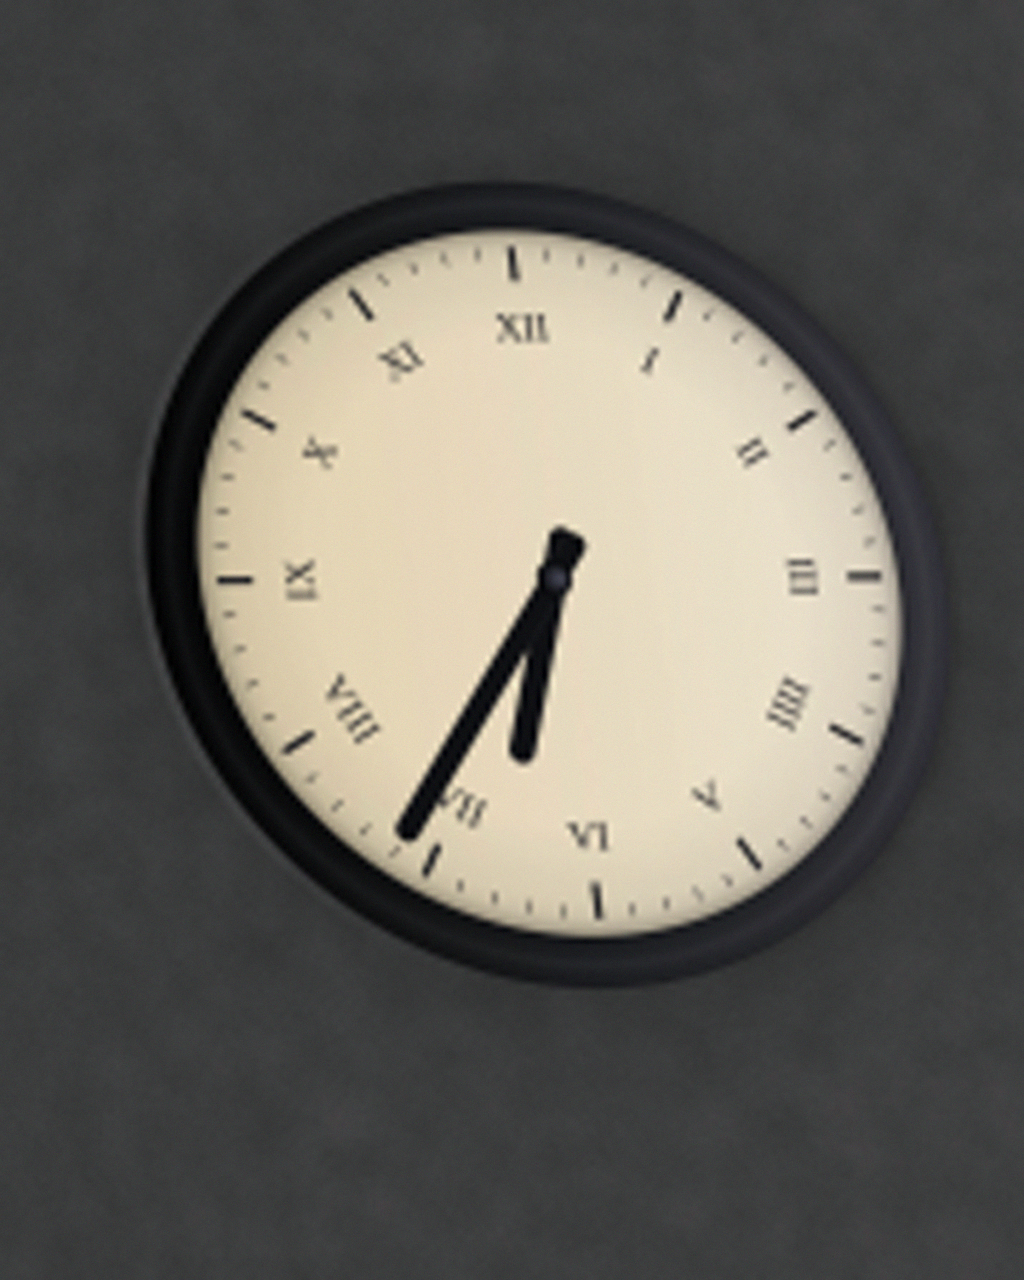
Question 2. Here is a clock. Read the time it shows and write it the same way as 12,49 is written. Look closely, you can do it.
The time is 6,36
